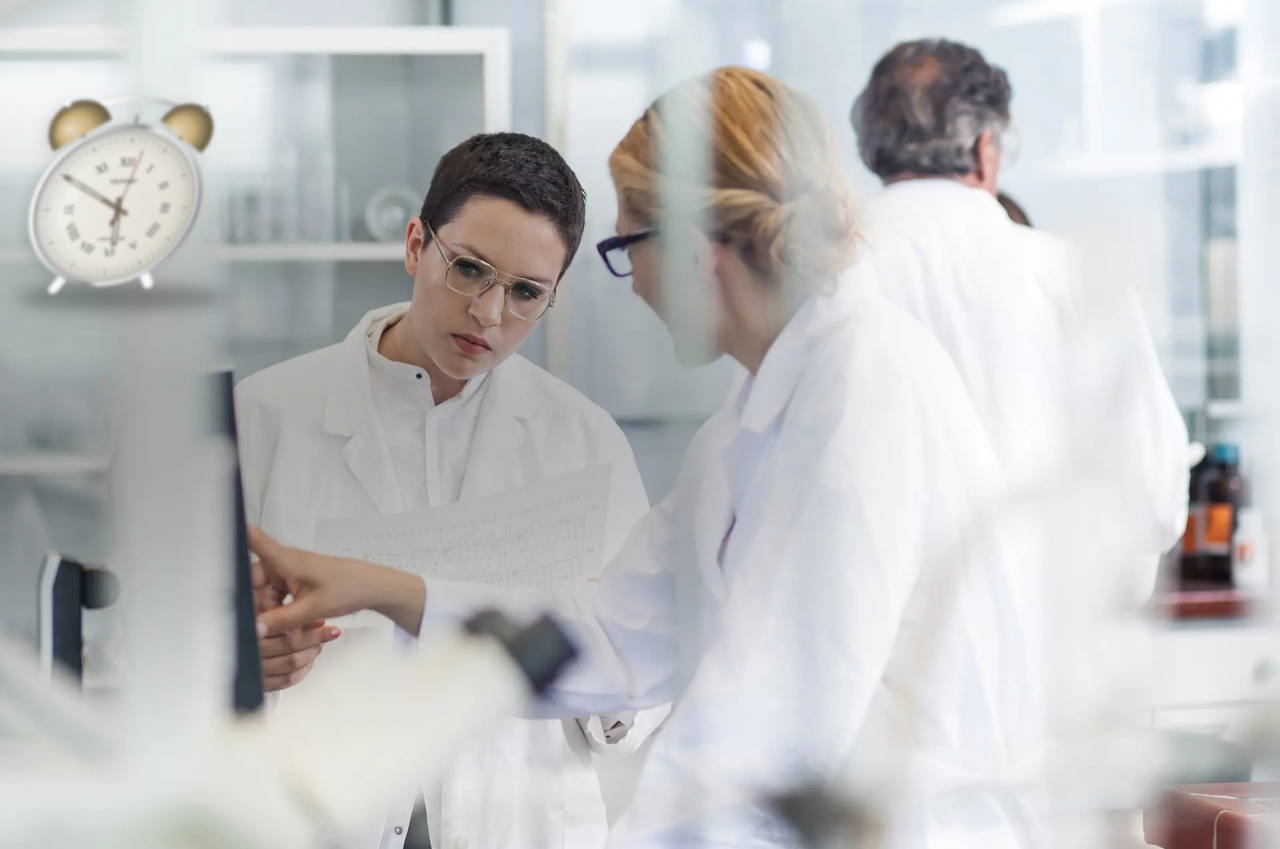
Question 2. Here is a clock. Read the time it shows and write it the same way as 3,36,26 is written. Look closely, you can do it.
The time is 5,50,02
